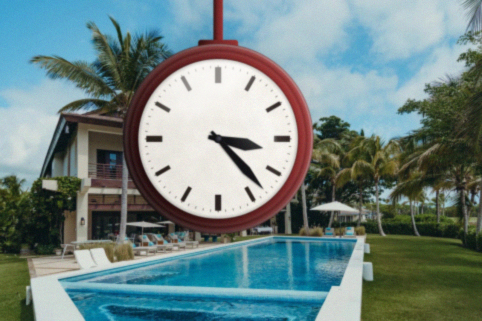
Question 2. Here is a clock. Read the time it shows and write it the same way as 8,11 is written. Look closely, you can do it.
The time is 3,23
